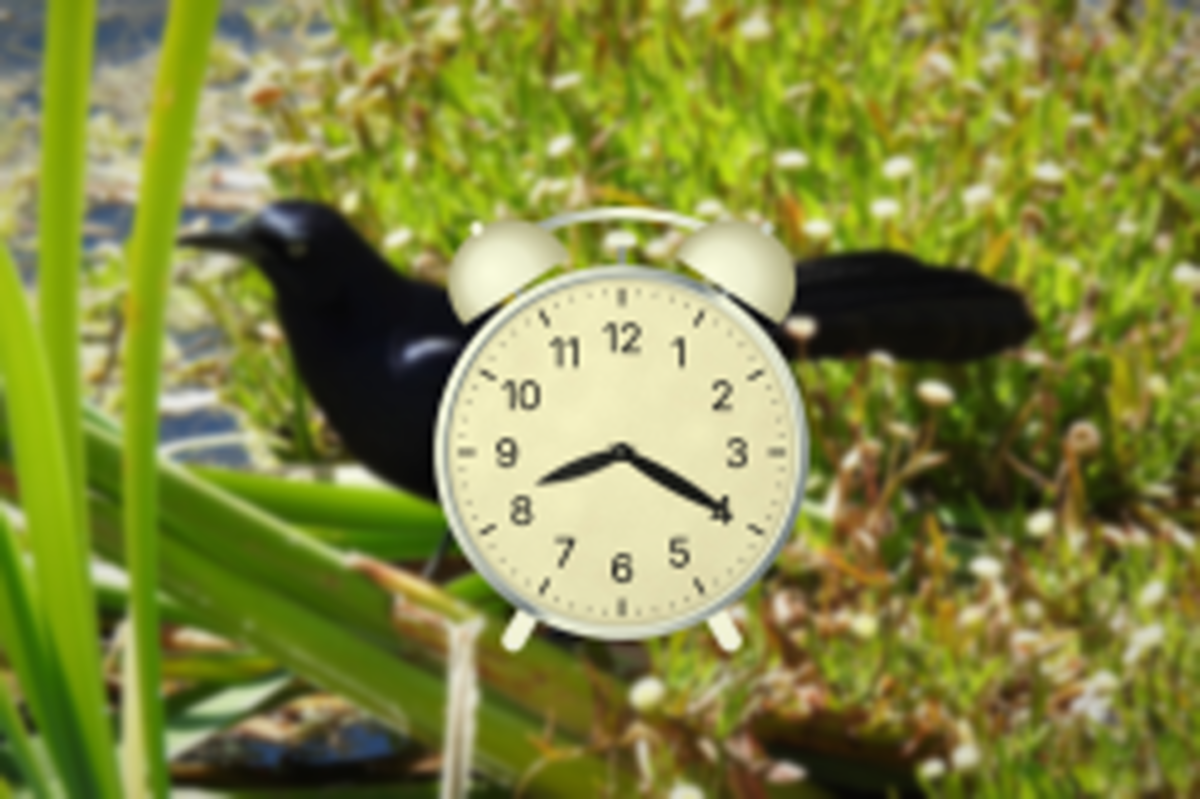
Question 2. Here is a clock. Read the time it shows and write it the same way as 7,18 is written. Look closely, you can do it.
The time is 8,20
